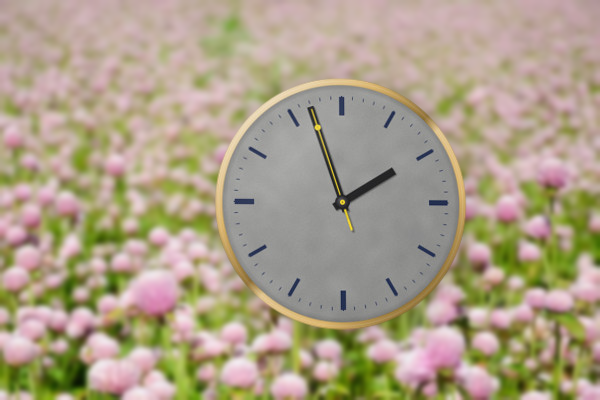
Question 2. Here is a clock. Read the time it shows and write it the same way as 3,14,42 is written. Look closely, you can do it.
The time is 1,56,57
